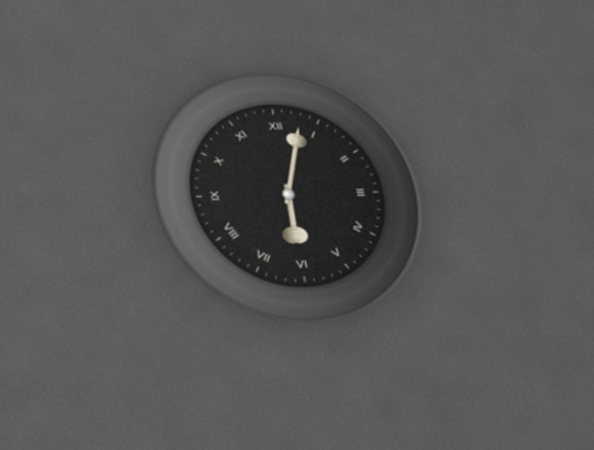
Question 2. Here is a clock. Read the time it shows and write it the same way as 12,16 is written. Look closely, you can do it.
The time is 6,03
